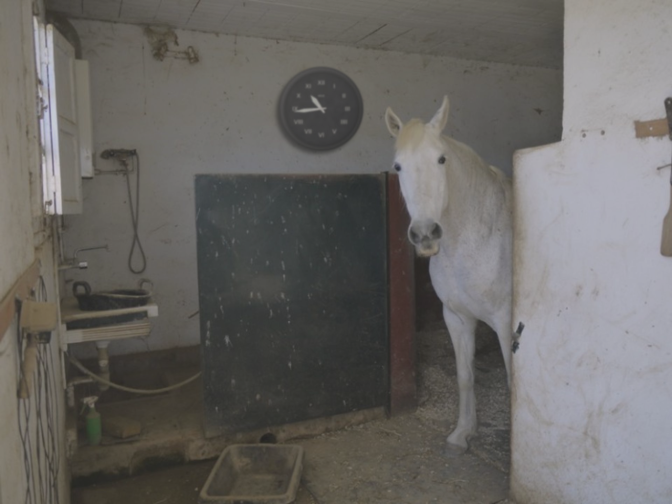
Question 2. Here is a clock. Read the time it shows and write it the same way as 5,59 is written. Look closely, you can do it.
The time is 10,44
